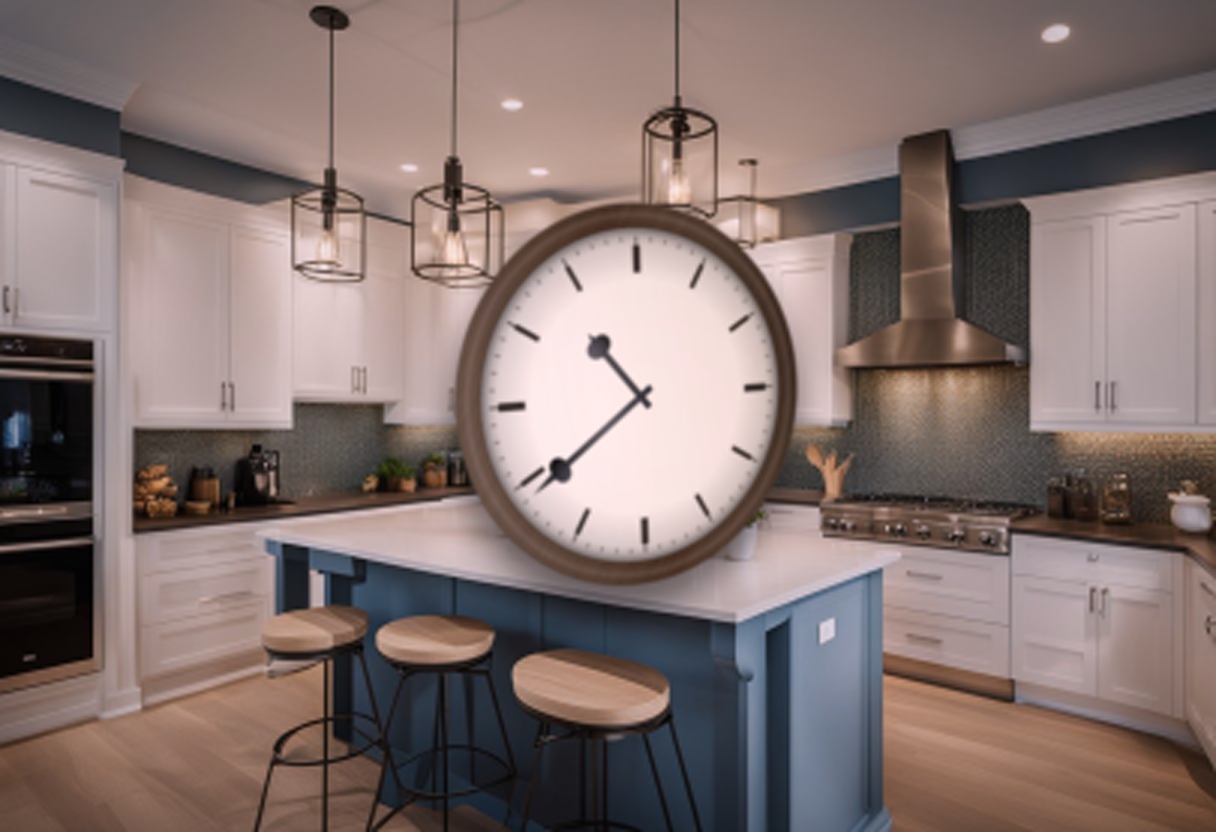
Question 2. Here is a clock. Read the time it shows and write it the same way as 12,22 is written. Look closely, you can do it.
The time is 10,39
